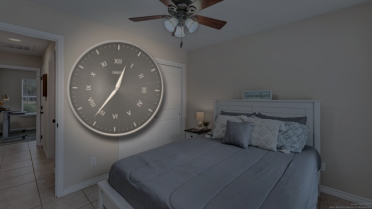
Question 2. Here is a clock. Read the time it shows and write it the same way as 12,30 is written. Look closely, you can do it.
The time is 12,36
